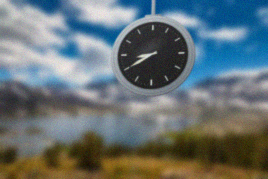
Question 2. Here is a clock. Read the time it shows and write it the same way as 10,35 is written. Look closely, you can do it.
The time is 8,40
